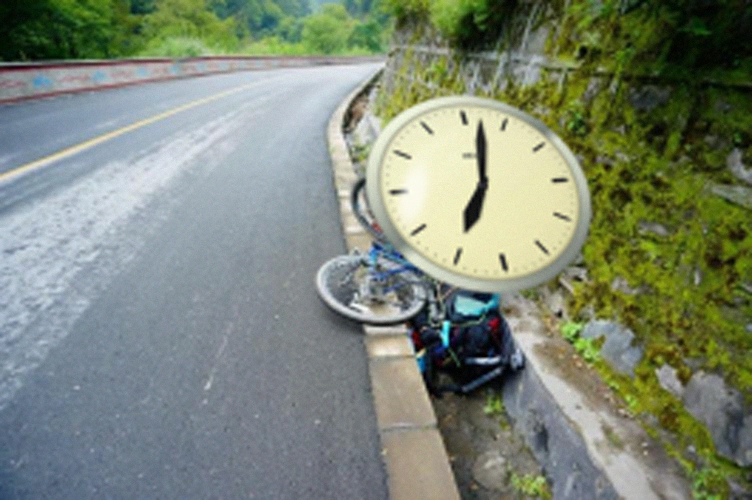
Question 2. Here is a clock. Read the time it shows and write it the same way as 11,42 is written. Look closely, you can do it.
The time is 7,02
